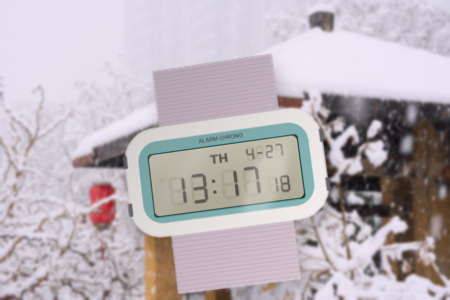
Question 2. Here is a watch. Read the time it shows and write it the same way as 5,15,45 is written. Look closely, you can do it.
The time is 13,17,18
